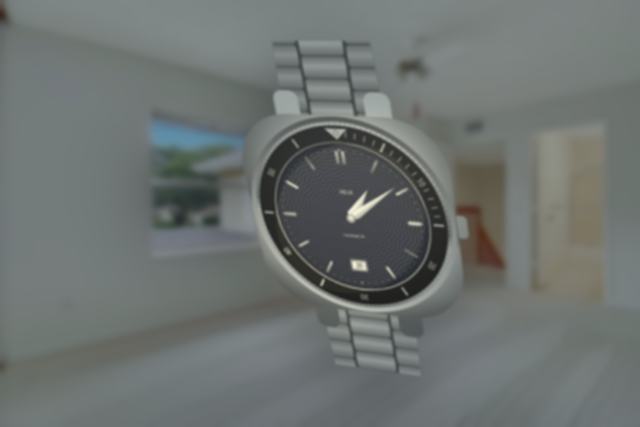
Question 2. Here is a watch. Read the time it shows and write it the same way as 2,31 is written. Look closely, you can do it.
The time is 1,09
